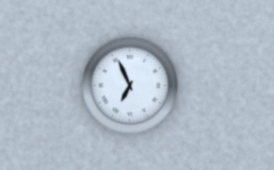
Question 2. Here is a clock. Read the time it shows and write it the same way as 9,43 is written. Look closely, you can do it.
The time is 6,56
